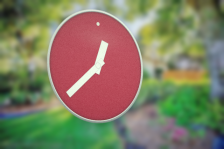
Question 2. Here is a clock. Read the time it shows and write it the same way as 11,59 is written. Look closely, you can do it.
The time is 12,38
